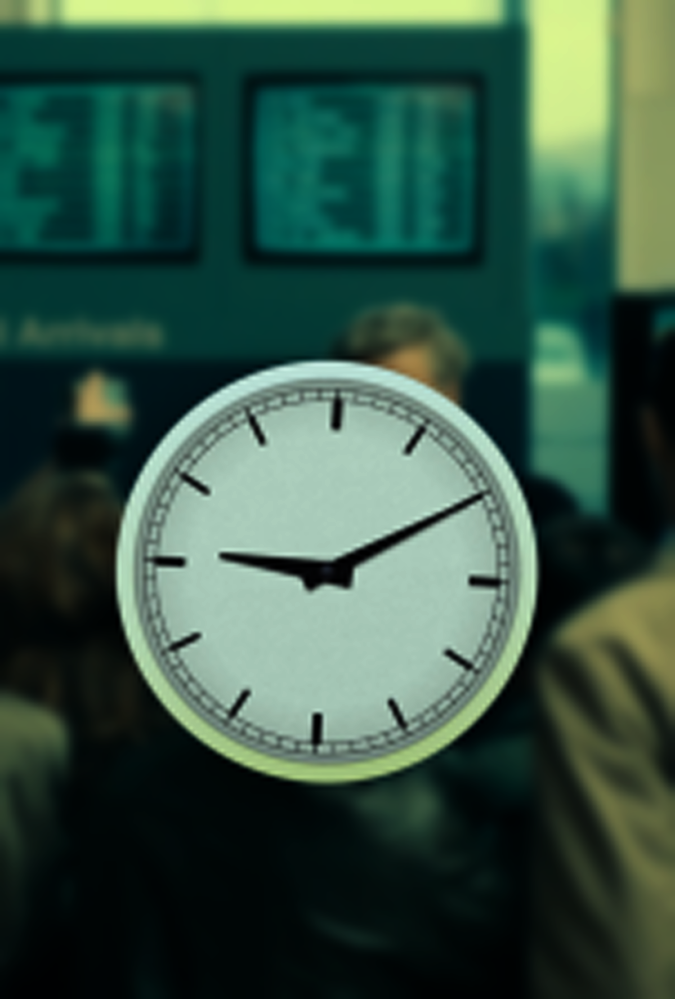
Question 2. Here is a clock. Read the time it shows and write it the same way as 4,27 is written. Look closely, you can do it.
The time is 9,10
